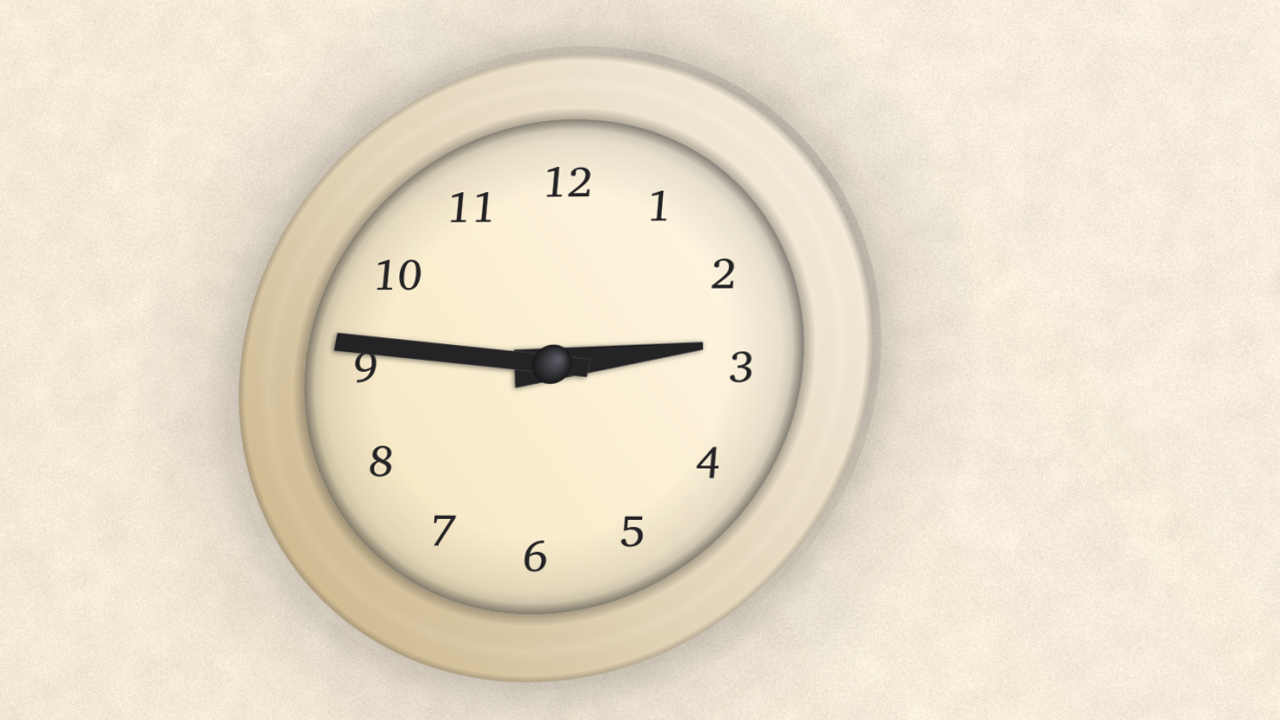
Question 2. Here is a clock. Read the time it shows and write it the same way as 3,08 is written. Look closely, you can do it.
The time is 2,46
